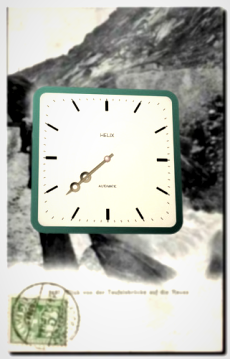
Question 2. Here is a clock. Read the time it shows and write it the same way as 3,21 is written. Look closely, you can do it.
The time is 7,38
